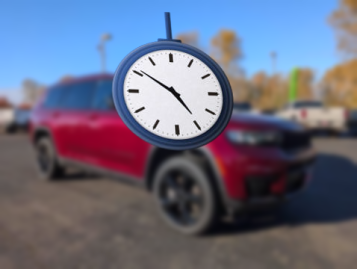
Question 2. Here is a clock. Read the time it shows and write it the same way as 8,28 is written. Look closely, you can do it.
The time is 4,51
